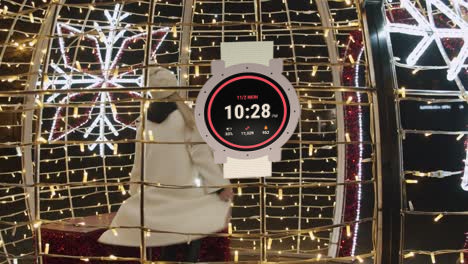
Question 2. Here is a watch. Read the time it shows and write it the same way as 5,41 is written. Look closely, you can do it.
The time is 10,28
